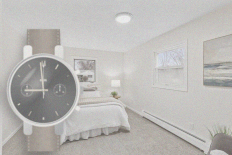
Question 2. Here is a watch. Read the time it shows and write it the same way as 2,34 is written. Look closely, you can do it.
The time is 8,59
